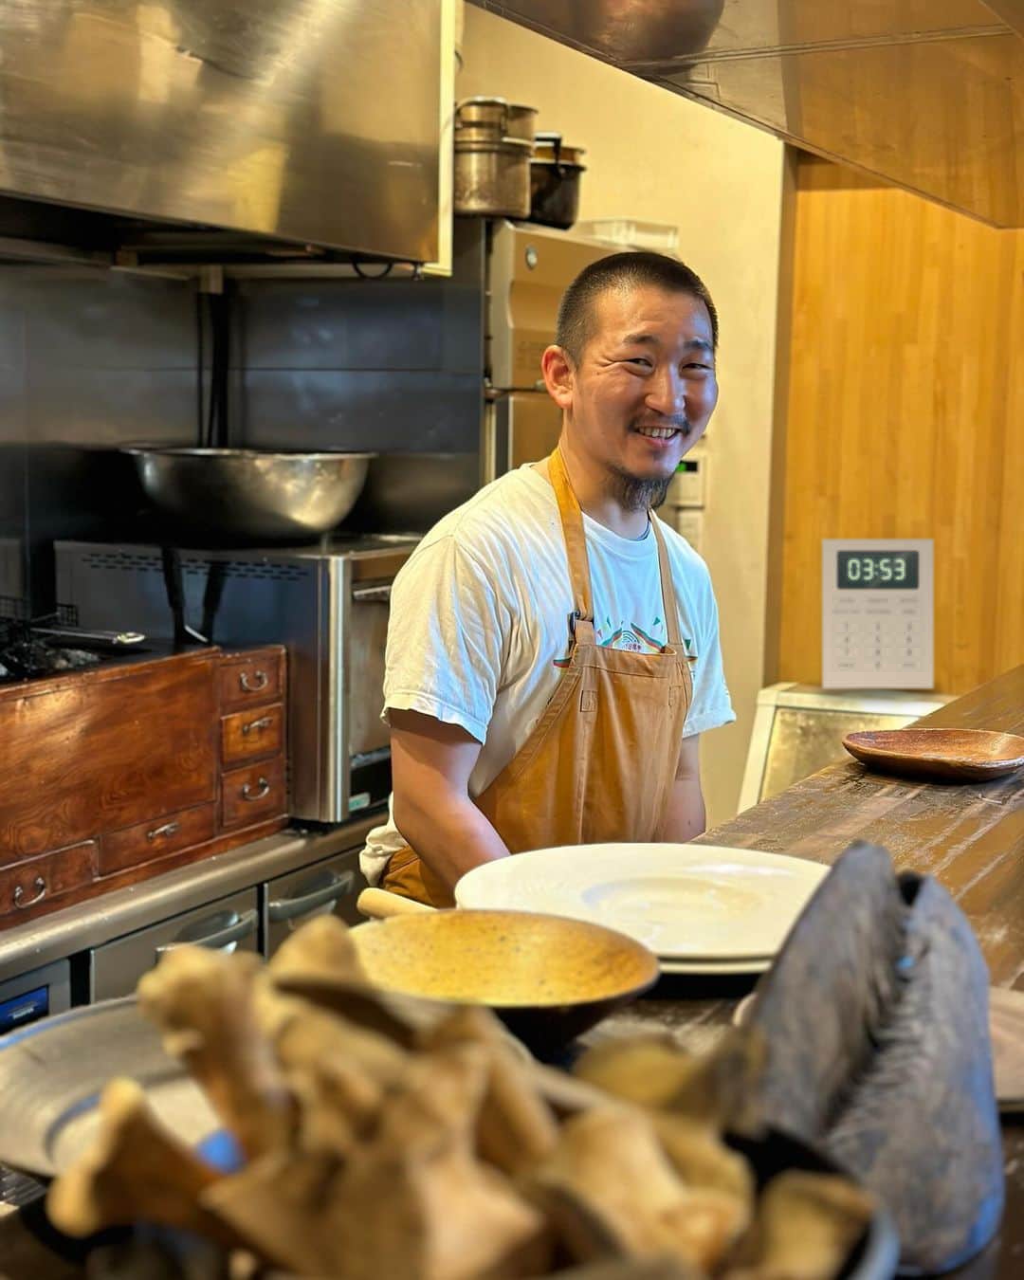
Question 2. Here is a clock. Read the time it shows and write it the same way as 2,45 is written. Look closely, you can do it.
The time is 3,53
